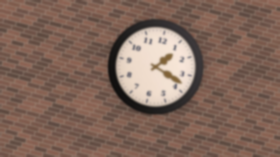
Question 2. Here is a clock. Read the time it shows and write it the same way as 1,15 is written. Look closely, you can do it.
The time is 1,18
